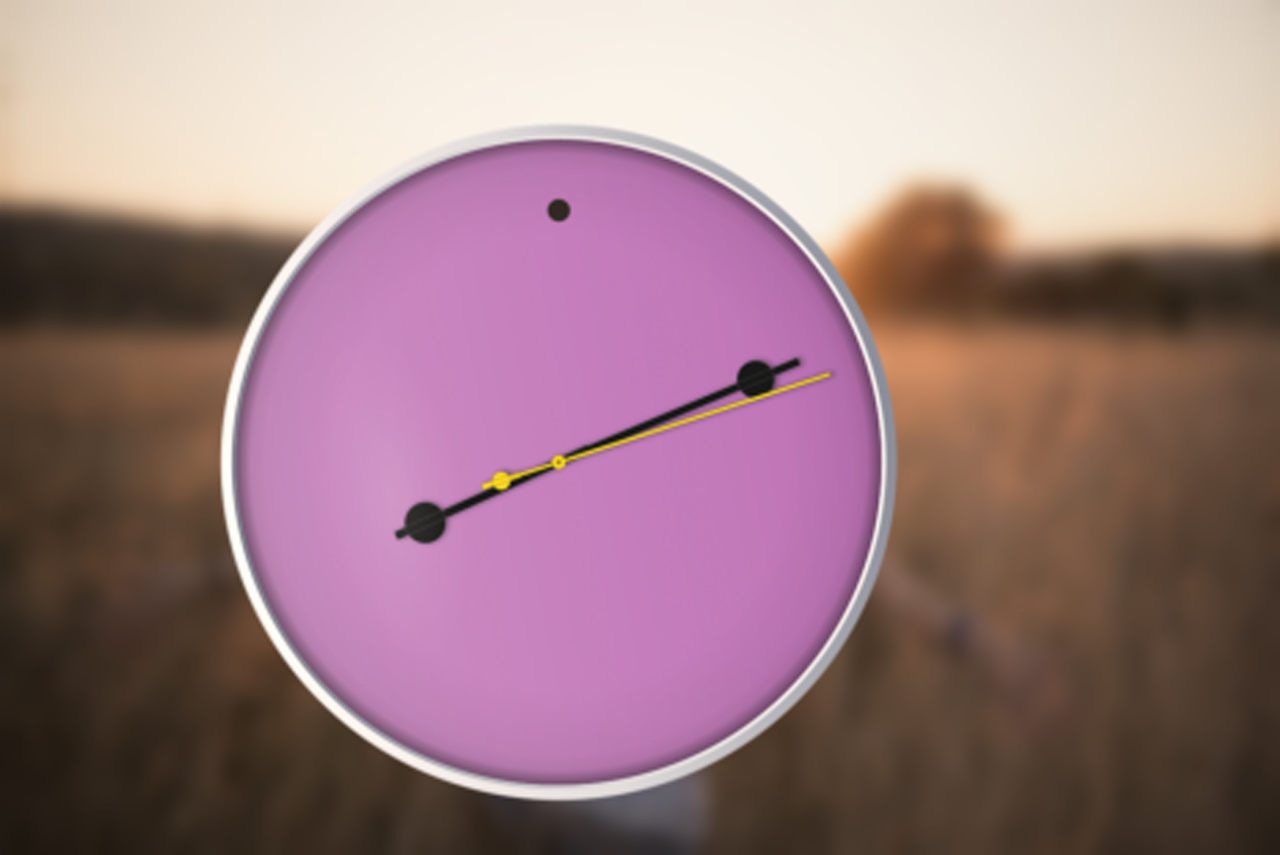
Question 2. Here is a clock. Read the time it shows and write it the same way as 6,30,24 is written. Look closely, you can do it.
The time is 8,11,12
